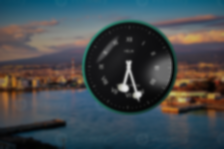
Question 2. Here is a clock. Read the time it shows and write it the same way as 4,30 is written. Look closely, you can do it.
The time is 6,27
